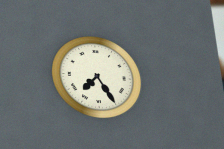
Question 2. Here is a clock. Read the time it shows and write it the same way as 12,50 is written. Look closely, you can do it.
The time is 7,25
